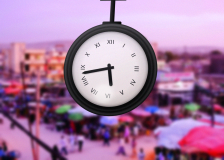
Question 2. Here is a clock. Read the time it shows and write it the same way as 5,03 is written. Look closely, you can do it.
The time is 5,43
